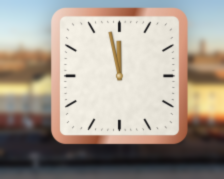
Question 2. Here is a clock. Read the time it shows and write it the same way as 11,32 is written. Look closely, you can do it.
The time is 11,58
